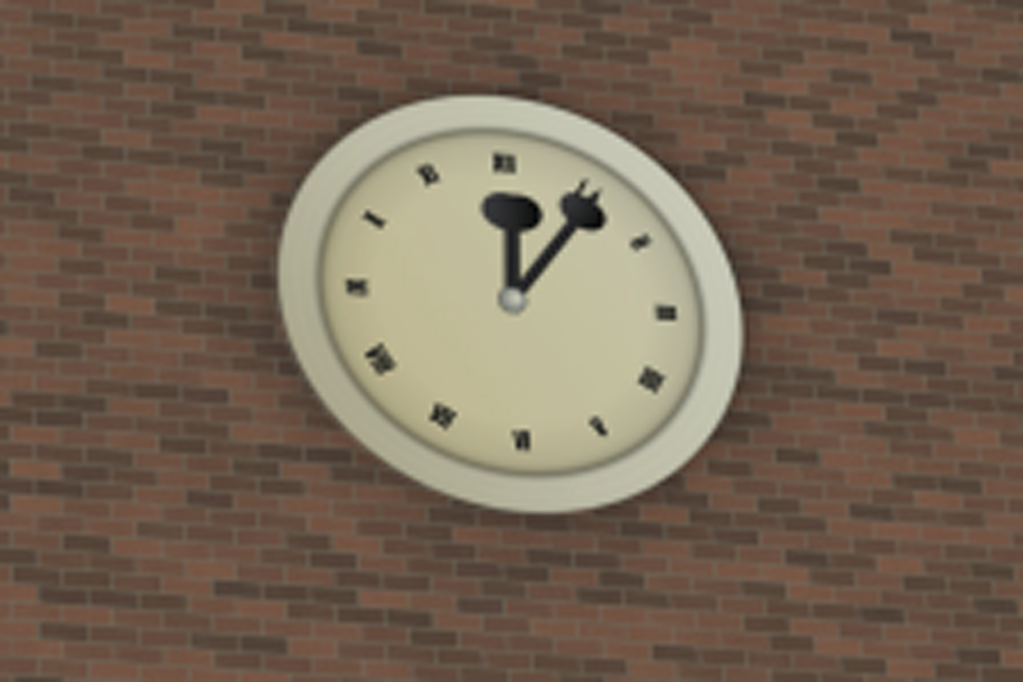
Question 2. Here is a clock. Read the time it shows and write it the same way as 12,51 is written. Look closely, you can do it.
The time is 12,06
